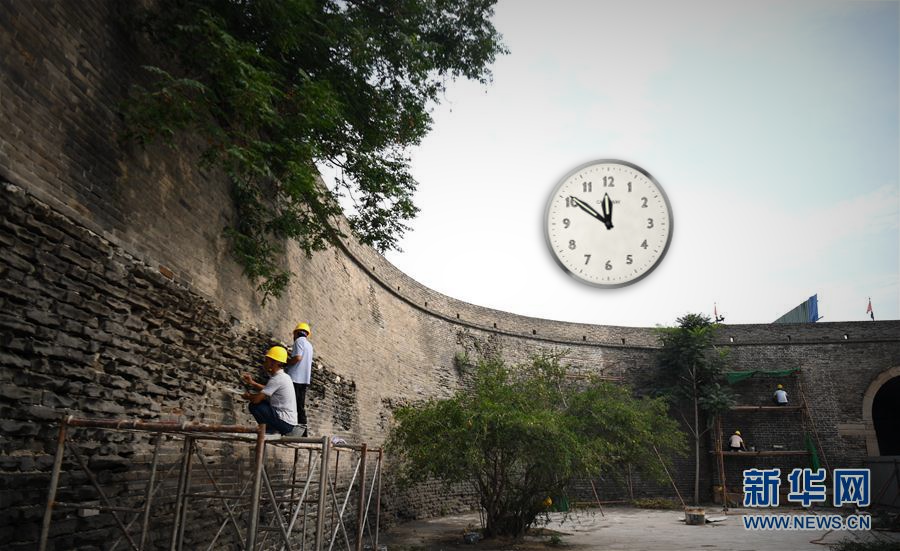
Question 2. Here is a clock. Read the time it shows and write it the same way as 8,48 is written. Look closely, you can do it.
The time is 11,51
